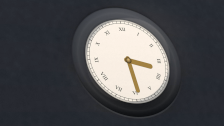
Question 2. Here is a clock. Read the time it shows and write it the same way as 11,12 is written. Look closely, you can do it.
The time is 3,29
